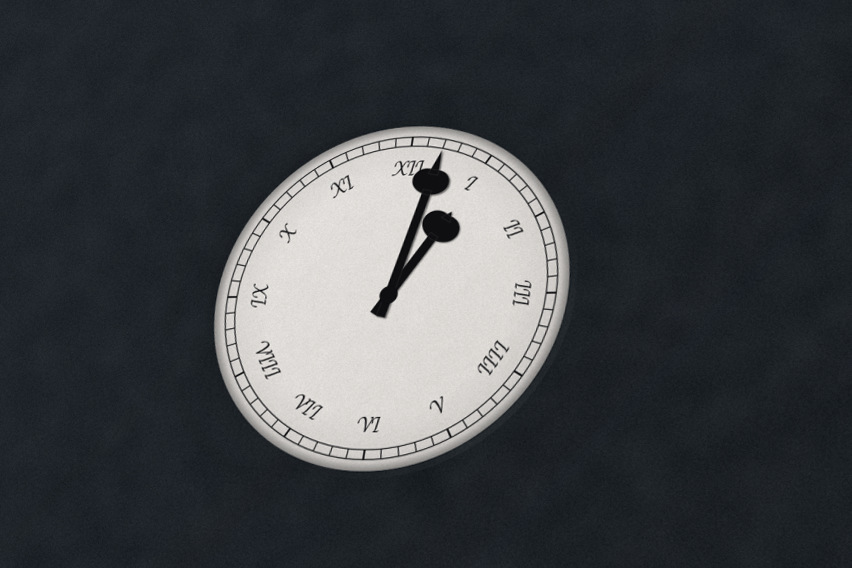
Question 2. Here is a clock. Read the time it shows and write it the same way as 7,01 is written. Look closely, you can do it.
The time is 1,02
